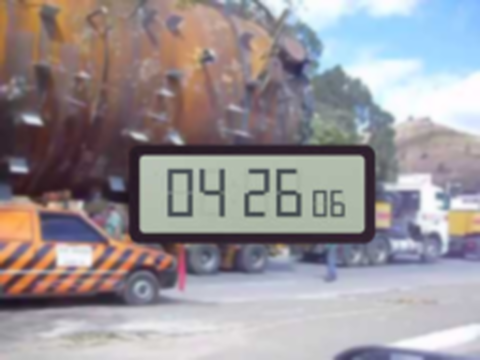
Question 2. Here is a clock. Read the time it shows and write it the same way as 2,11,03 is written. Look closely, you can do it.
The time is 4,26,06
